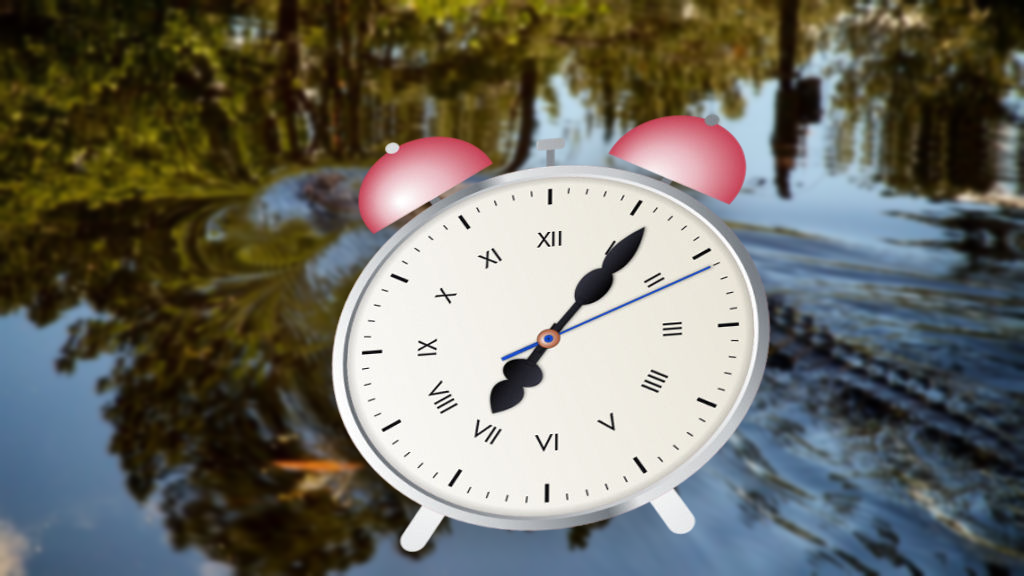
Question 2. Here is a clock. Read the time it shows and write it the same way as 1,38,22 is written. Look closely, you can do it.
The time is 7,06,11
